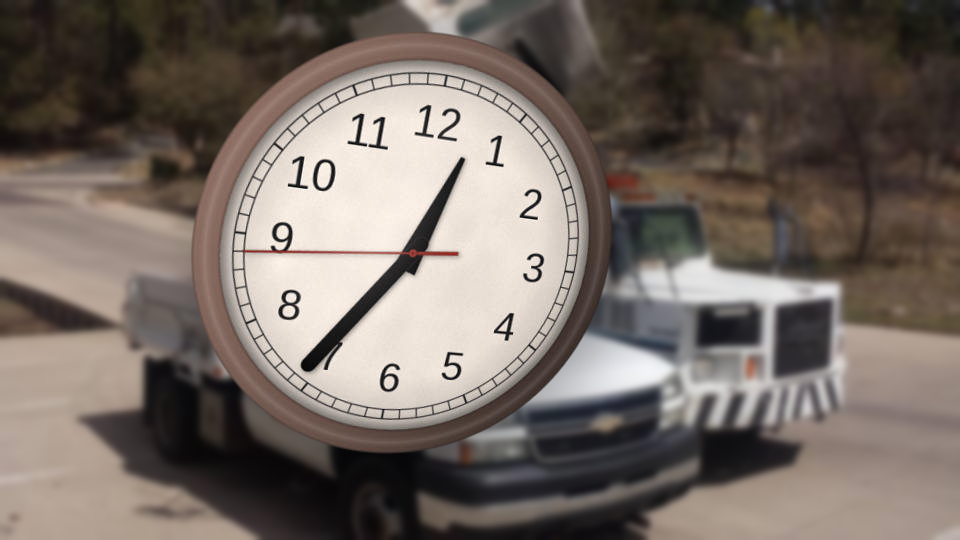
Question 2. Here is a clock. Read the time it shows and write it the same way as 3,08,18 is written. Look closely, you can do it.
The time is 12,35,44
